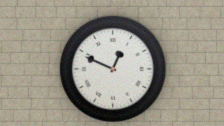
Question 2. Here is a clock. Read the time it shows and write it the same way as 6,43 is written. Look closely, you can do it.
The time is 12,49
